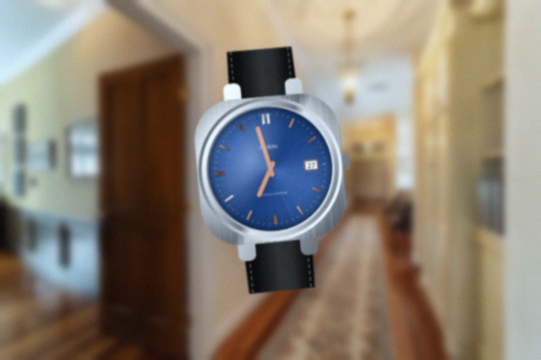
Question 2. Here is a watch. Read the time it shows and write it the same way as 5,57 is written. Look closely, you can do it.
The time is 6,58
